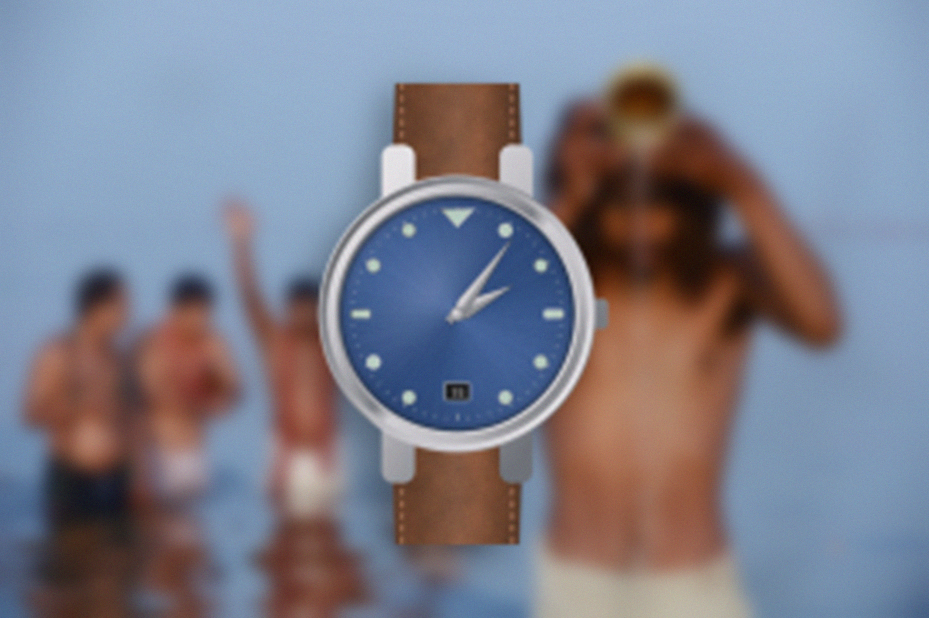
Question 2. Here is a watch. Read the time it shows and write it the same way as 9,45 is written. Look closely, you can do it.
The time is 2,06
